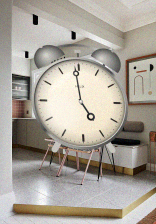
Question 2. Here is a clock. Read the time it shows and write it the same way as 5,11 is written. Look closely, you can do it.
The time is 4,59
